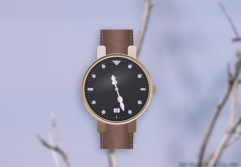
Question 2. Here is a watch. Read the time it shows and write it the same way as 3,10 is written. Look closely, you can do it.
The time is 11,27
